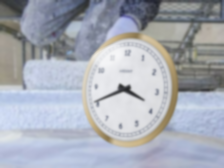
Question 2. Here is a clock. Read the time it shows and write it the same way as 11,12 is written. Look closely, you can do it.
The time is 3,41
